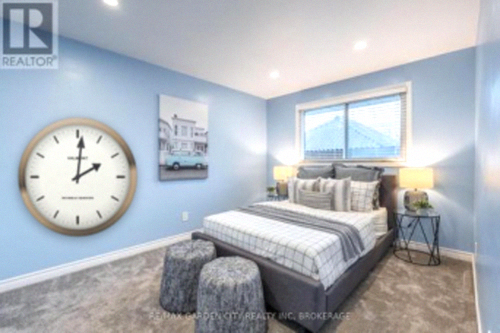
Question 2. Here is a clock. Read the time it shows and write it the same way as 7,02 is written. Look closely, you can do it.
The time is 2,01
